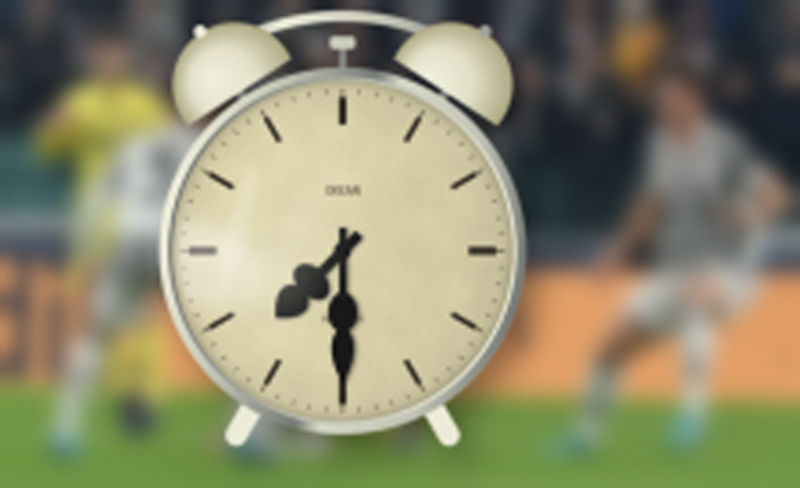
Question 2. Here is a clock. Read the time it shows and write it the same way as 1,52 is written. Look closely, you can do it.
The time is 7,30
